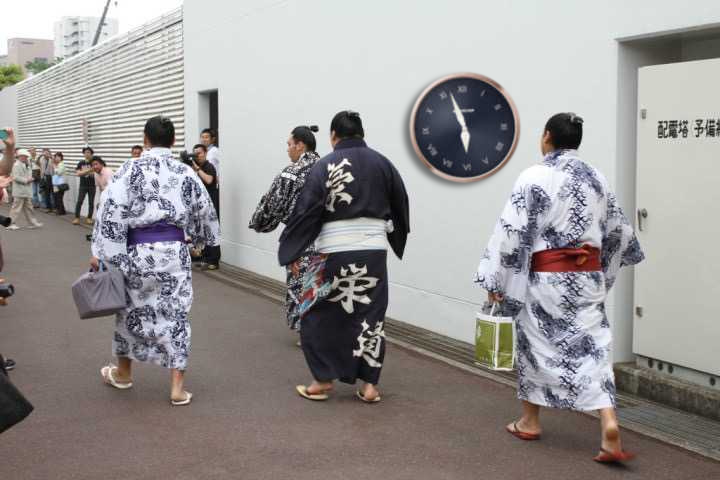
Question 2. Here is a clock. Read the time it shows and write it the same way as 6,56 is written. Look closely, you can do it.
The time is 5,57
